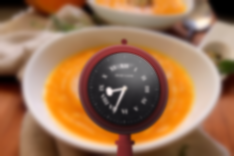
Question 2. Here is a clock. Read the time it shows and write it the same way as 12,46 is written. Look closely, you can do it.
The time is 8,34
